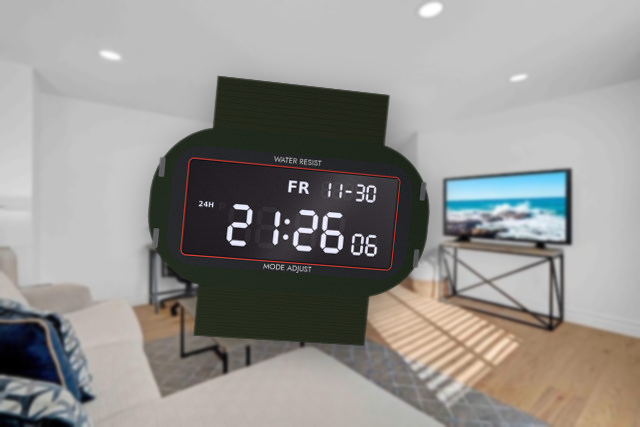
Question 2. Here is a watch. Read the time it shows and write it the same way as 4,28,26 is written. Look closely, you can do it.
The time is 21,26,06
